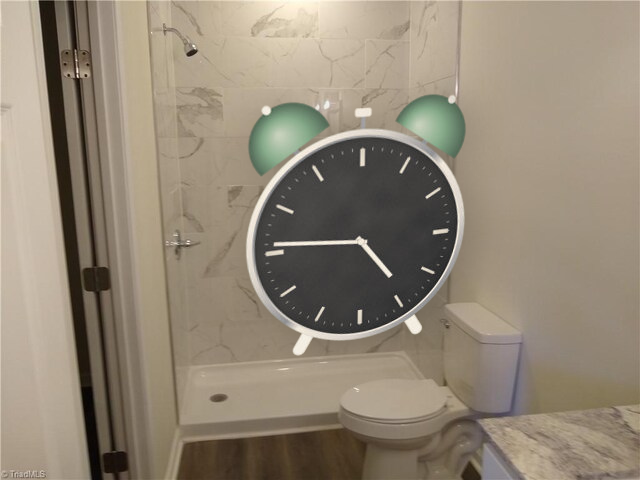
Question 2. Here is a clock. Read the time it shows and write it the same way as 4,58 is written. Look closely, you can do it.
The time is 4,46
